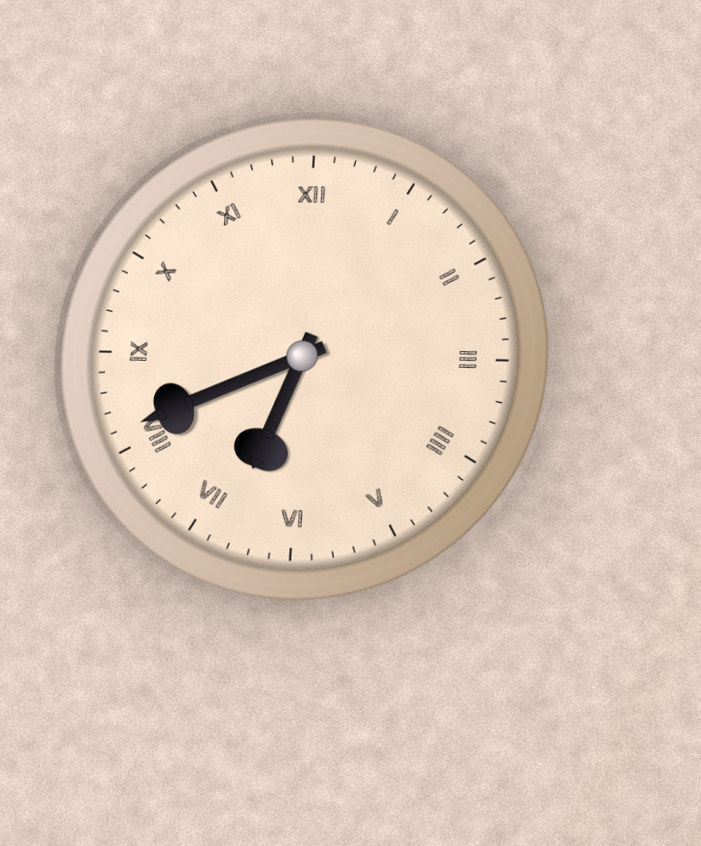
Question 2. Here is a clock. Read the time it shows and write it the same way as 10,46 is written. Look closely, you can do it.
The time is 6,41
